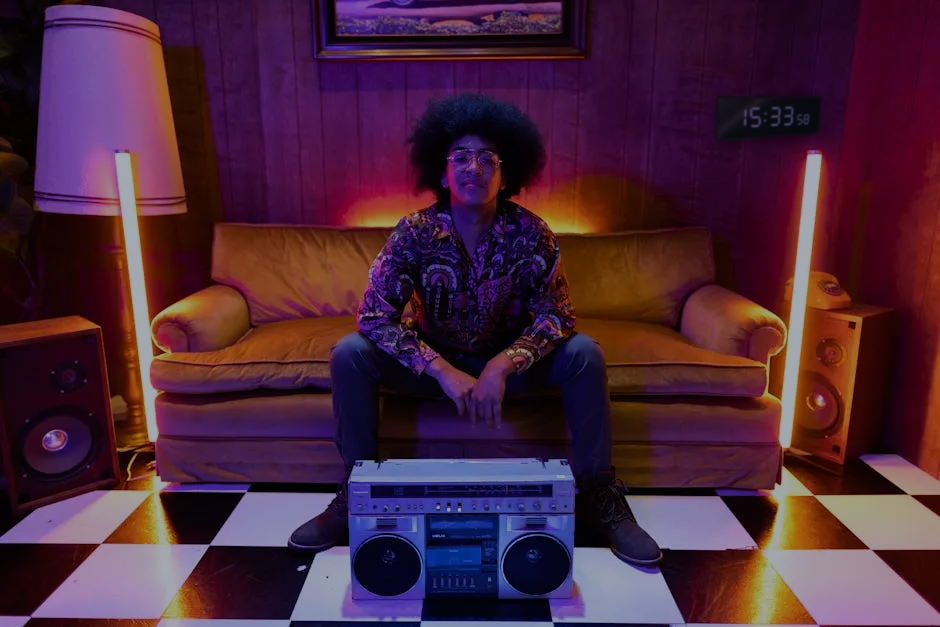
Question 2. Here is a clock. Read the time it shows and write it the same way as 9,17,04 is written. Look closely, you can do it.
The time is 15,33,58
